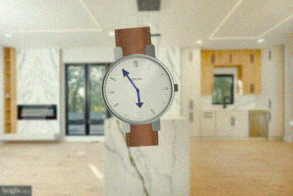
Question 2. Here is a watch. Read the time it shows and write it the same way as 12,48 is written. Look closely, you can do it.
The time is 5,55
